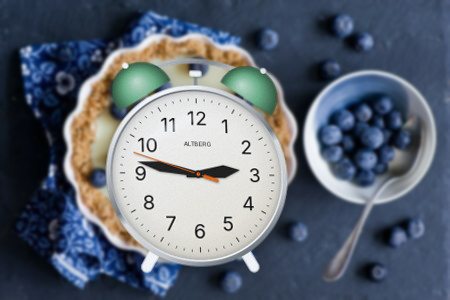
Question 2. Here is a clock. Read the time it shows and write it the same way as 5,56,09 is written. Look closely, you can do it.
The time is 2,46,48
